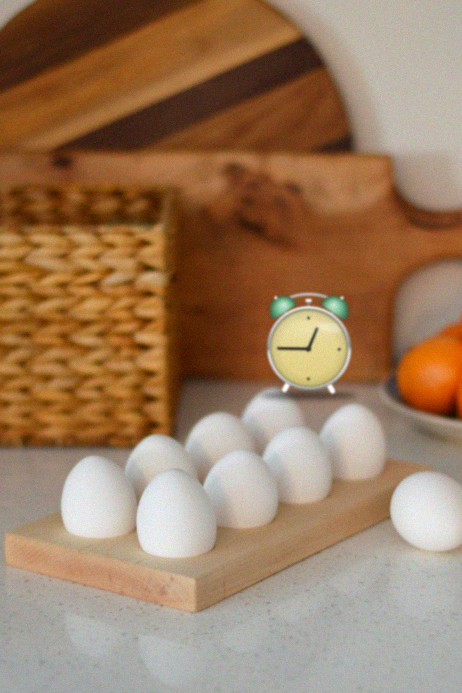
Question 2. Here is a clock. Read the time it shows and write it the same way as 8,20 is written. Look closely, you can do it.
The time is 12,45
